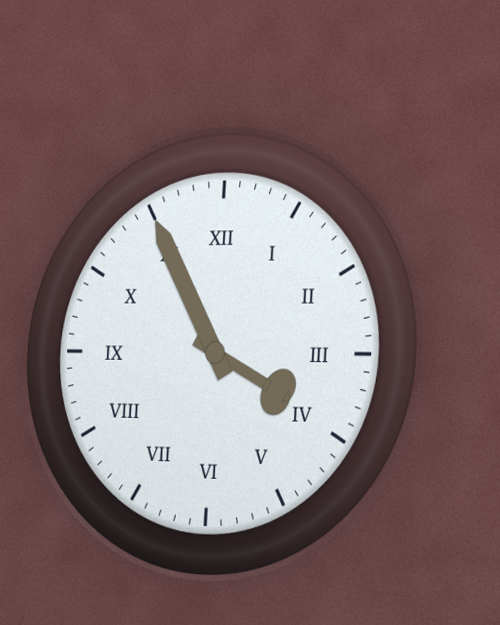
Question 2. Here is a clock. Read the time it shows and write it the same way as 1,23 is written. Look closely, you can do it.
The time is 3,55
